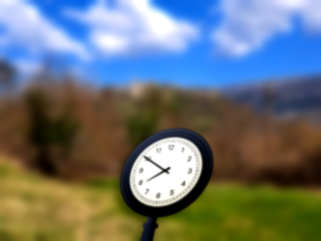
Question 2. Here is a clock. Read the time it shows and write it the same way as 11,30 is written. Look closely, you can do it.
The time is 7,50
